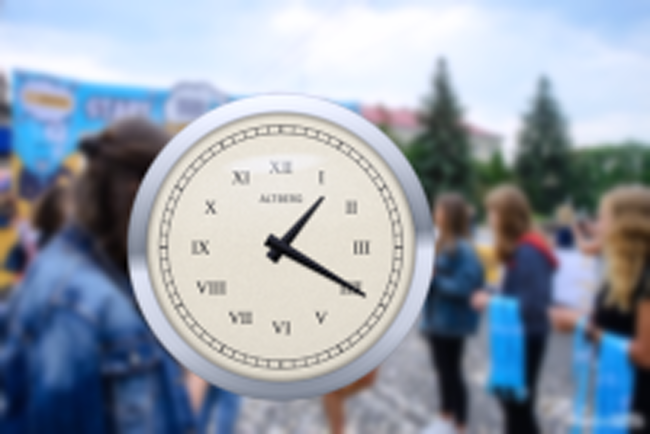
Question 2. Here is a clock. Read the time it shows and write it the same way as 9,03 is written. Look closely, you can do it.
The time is 1,20
